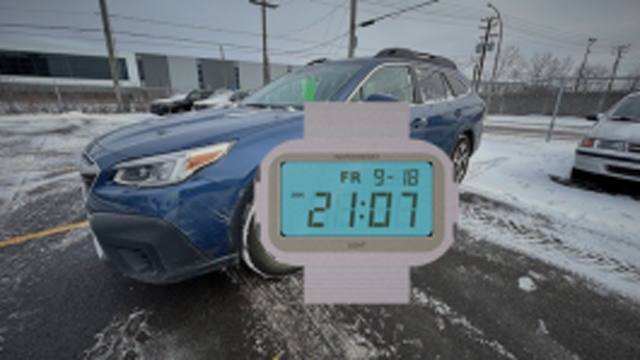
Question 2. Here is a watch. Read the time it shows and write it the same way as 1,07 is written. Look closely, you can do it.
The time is 21,07
